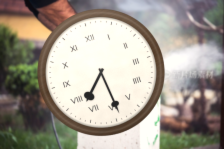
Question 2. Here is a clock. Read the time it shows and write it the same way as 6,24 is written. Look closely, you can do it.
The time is 7,29
